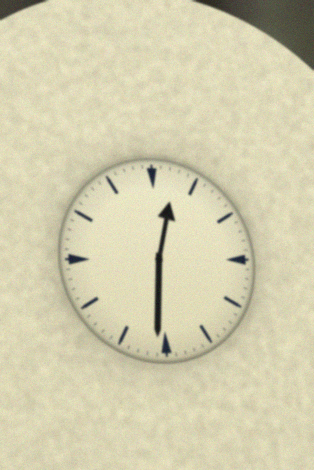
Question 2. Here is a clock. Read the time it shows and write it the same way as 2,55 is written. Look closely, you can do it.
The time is 12,31
